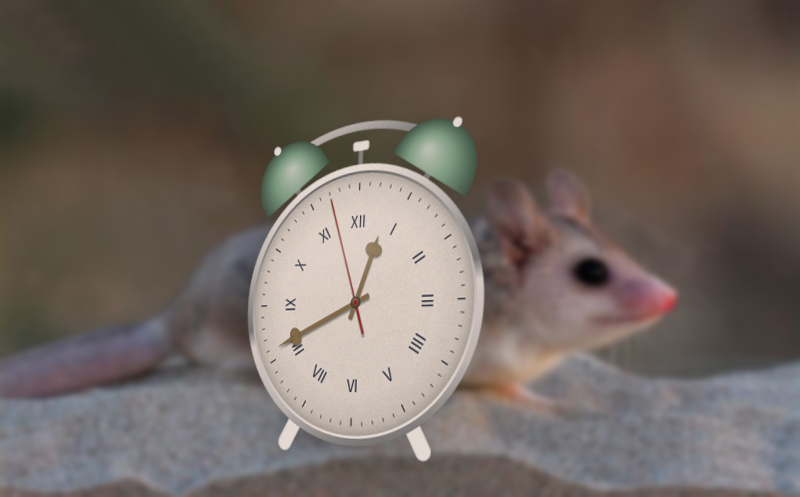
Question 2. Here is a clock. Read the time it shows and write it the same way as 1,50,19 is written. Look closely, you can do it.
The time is 12,40,57
